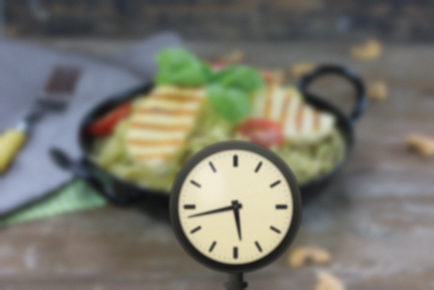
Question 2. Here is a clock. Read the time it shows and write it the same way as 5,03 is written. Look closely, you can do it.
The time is 5,43
